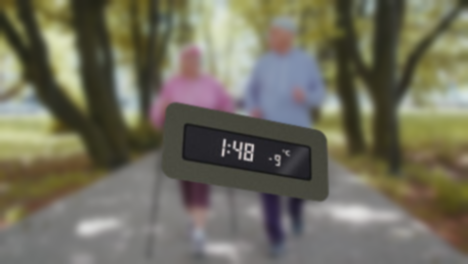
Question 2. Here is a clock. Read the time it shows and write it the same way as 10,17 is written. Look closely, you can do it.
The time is 1,48
